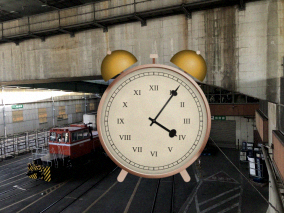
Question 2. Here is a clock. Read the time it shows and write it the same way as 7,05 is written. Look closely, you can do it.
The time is 4,06
